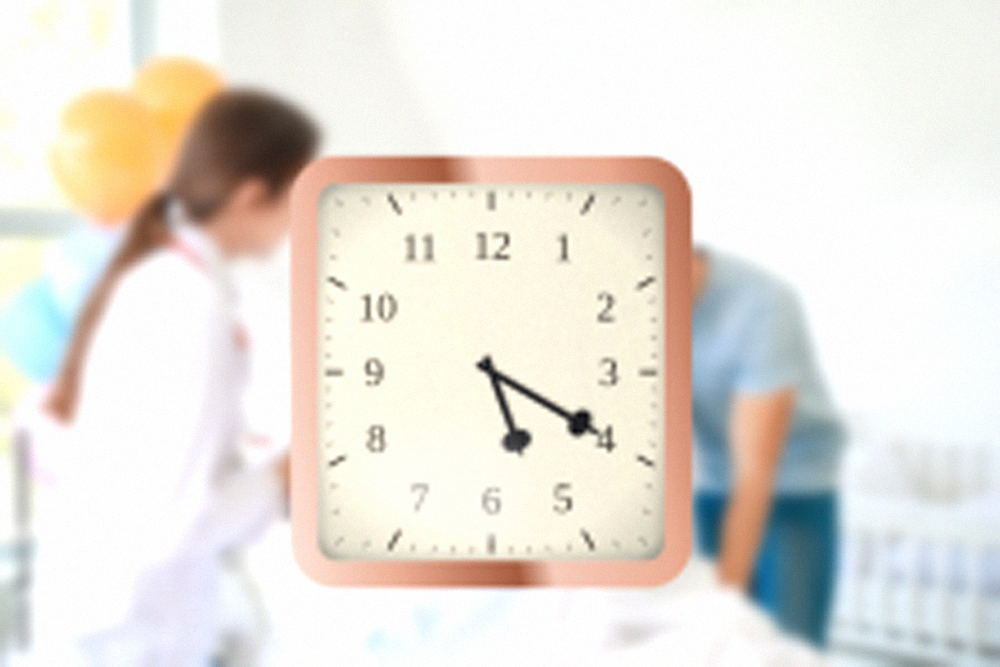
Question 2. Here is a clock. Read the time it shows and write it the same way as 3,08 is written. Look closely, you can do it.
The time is 5,20
